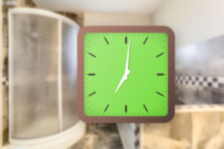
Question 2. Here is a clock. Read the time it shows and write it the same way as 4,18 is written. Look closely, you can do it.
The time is 7,01
